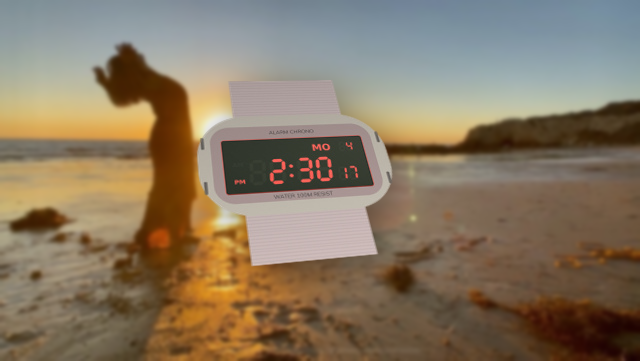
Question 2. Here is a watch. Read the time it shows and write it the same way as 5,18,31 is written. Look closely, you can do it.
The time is 2,30,17
